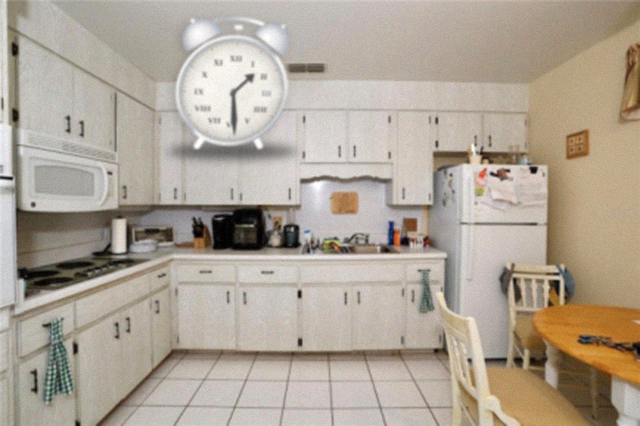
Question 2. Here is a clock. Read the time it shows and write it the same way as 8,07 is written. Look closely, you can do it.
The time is 1,29
